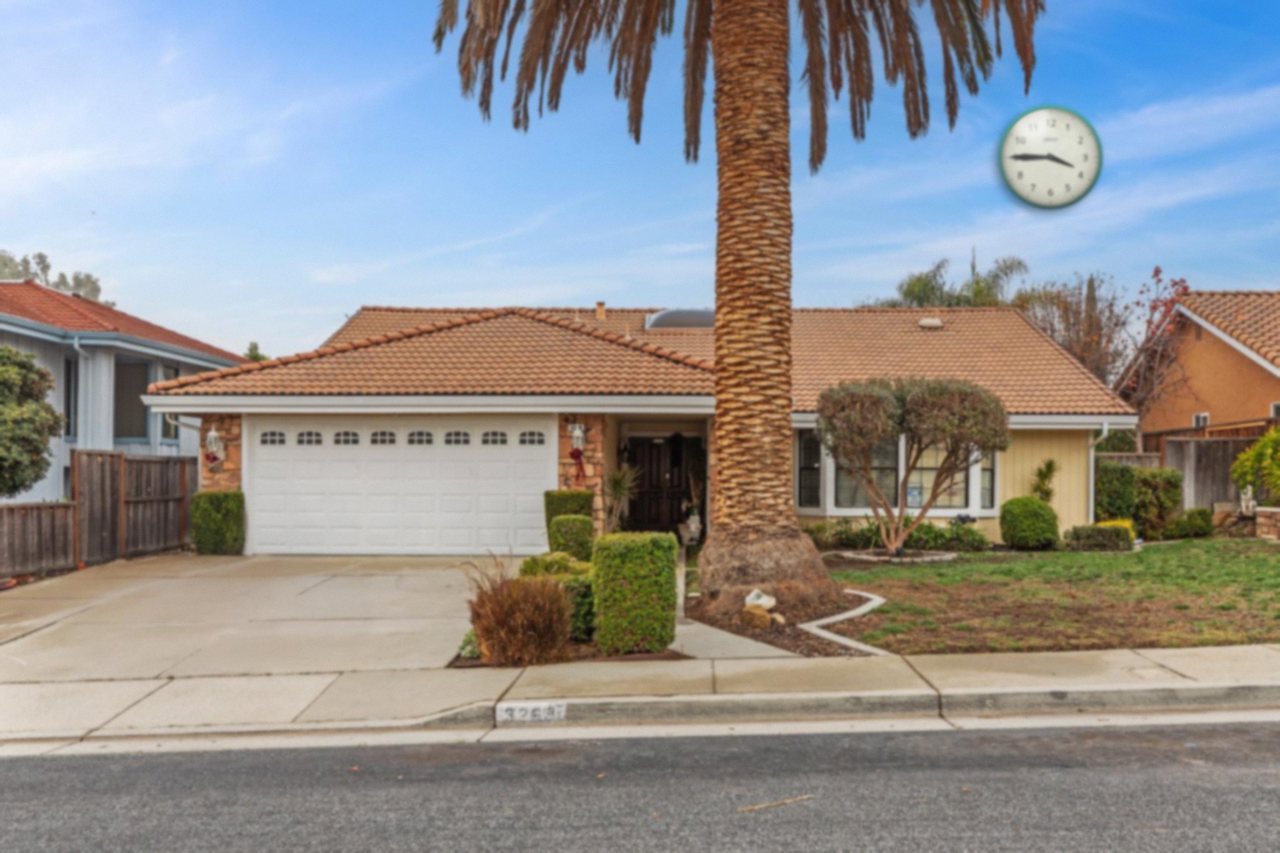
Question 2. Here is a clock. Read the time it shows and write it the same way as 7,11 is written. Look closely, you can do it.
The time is 3,45
